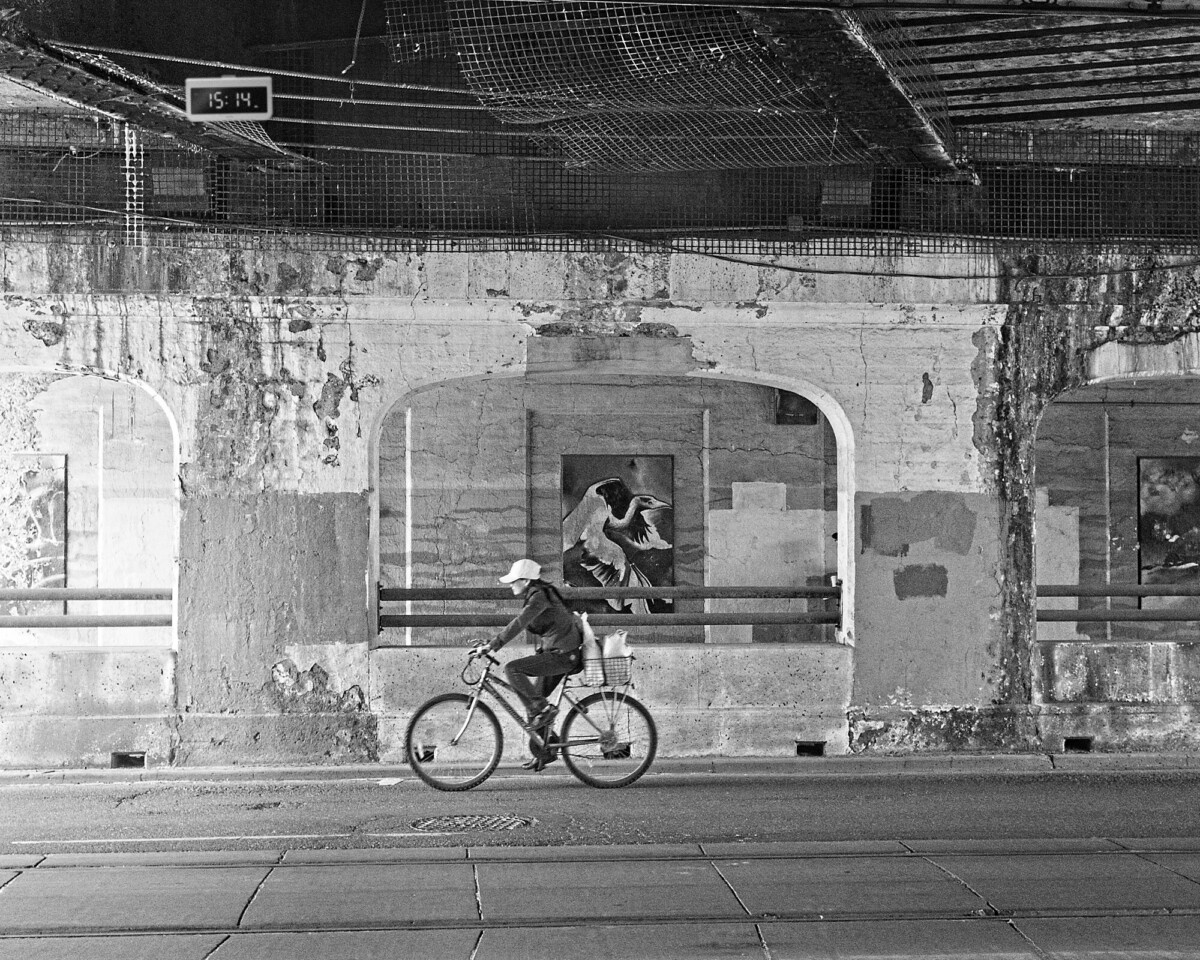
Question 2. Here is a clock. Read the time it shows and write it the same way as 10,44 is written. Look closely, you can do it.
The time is 15,14
